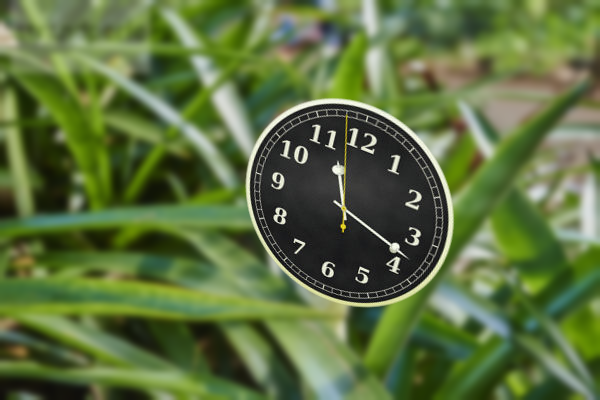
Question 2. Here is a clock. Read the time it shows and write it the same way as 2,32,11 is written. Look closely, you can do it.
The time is 11,17,58
